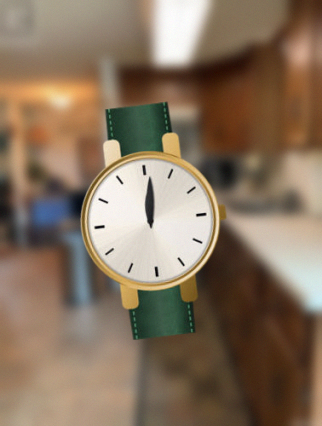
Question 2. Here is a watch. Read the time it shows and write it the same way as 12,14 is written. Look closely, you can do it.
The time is 12,01
